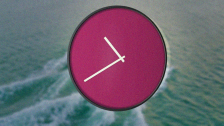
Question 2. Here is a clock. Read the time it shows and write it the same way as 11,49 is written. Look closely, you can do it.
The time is 10,40
